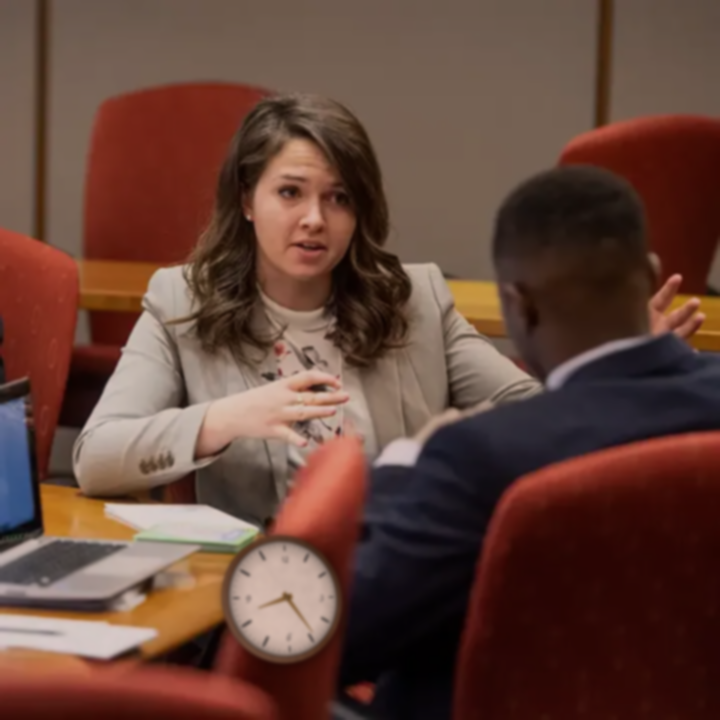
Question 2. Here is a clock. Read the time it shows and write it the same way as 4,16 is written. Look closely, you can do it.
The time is 8,24
